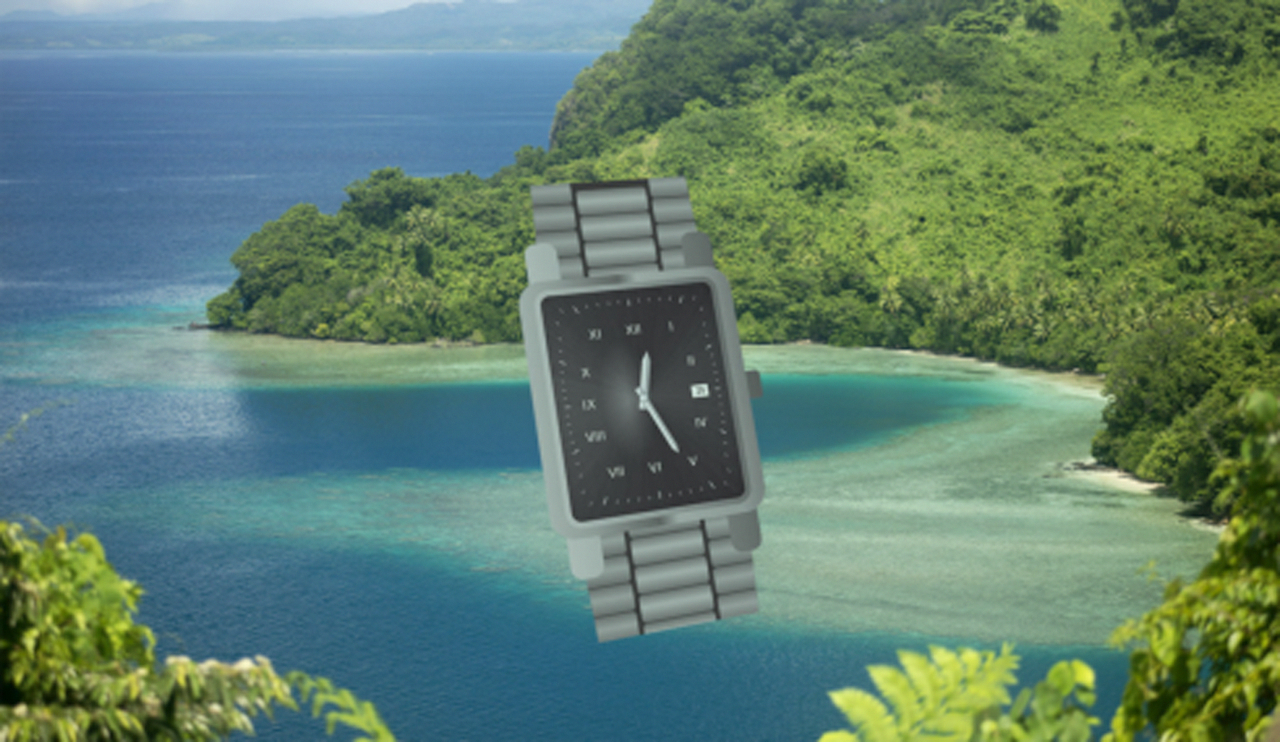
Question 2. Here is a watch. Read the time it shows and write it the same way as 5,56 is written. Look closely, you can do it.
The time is 12,26
